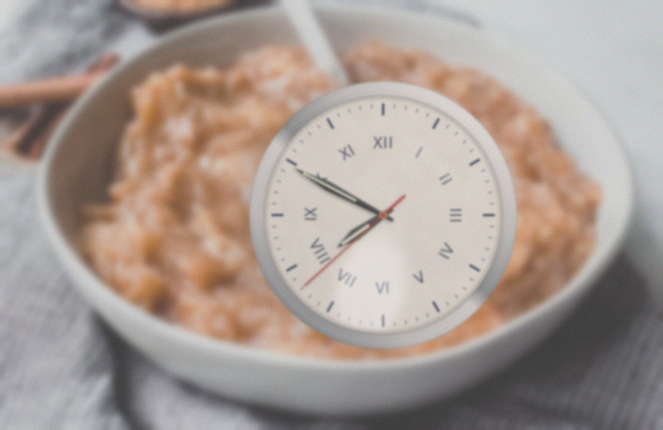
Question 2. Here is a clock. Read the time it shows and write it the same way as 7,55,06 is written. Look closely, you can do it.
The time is 7,49,38
